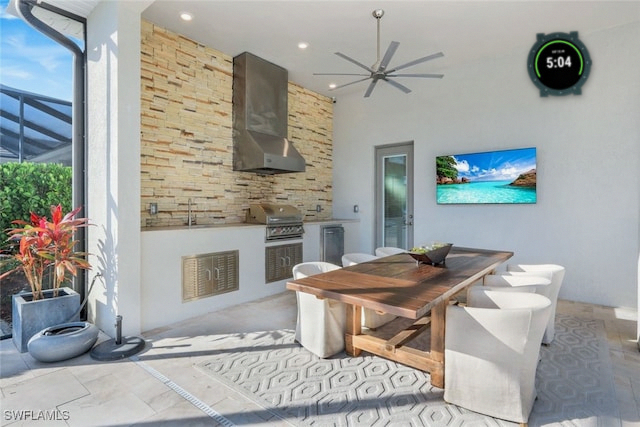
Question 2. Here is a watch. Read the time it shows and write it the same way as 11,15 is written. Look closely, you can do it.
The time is 5,04
